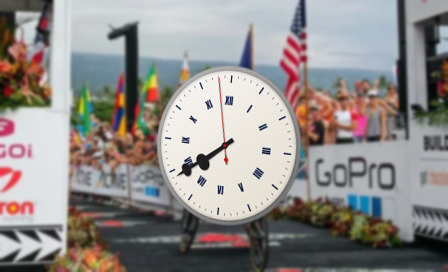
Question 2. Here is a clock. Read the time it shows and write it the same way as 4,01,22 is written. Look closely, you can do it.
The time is 7,38,58
